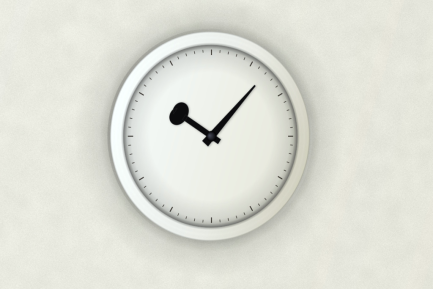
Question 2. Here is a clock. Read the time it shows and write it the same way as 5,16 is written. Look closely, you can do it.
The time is 10,07
